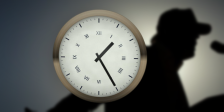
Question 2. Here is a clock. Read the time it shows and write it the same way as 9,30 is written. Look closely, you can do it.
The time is 1,25
